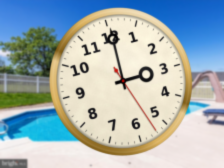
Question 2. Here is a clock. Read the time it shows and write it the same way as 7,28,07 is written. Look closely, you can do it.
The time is 3,00,27
